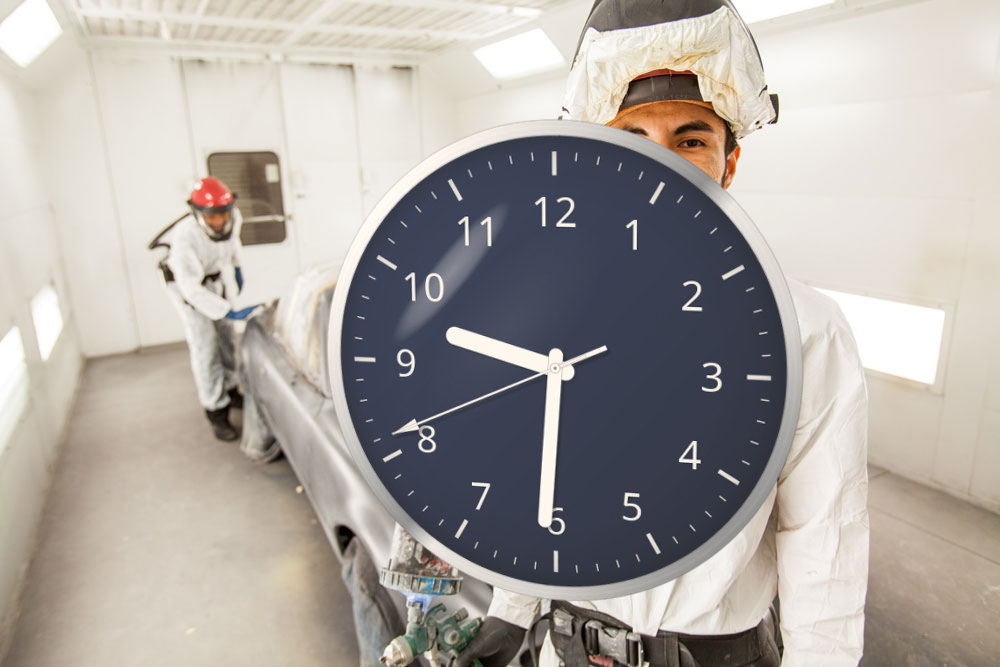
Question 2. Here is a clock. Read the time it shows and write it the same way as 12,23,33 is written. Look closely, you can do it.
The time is 9,30,41
